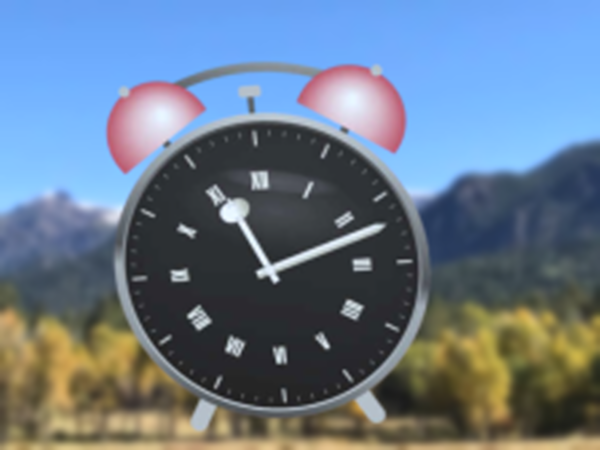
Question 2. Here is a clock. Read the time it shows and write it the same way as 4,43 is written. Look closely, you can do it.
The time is 11,12
